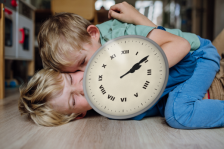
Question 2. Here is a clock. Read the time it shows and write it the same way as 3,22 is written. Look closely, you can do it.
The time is 2,09
